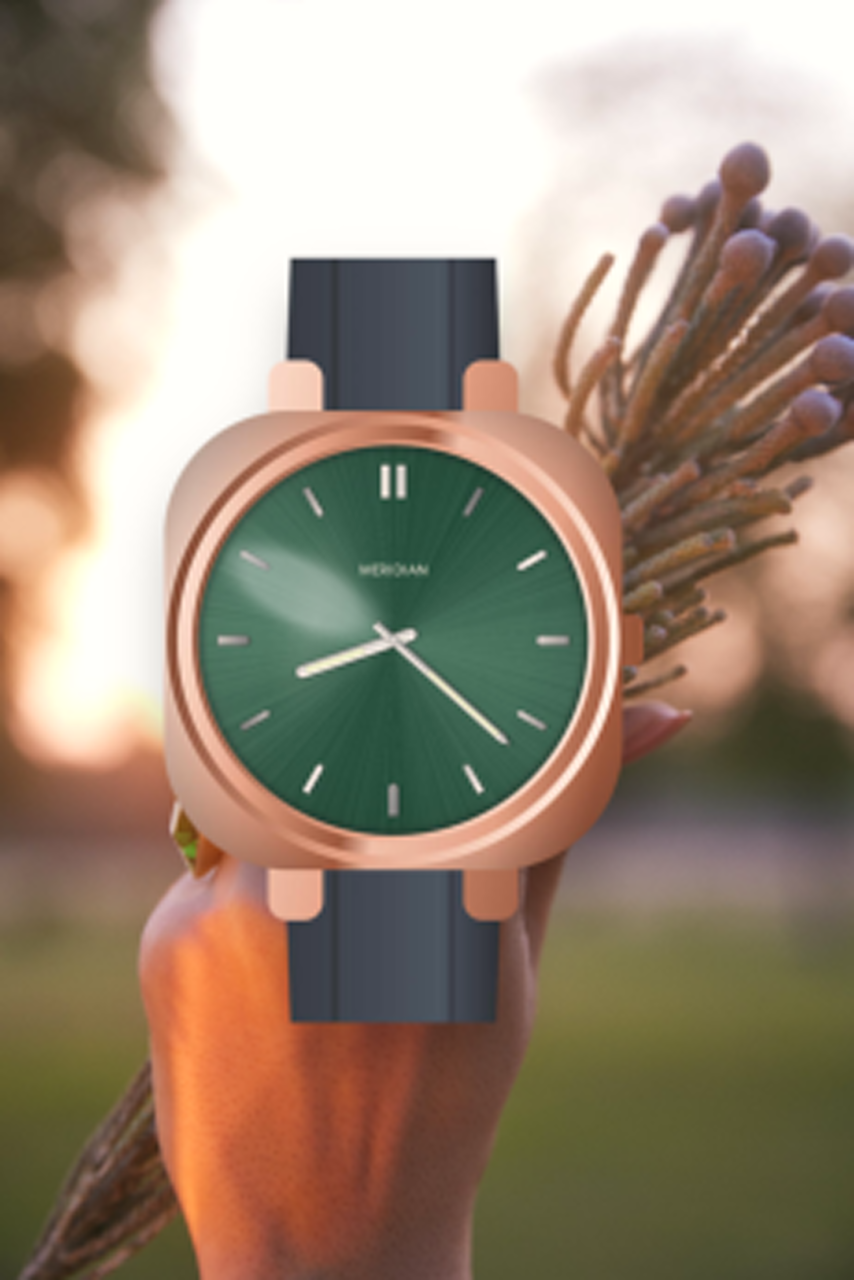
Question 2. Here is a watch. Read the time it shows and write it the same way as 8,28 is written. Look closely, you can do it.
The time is 8,22
